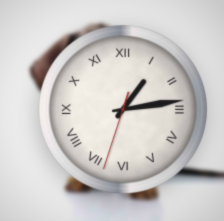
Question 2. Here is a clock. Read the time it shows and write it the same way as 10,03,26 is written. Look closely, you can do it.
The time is 1,13,33
